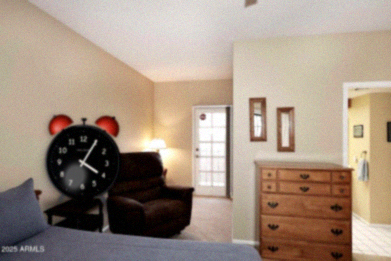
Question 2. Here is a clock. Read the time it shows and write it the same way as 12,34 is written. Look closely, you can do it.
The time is 4,05
